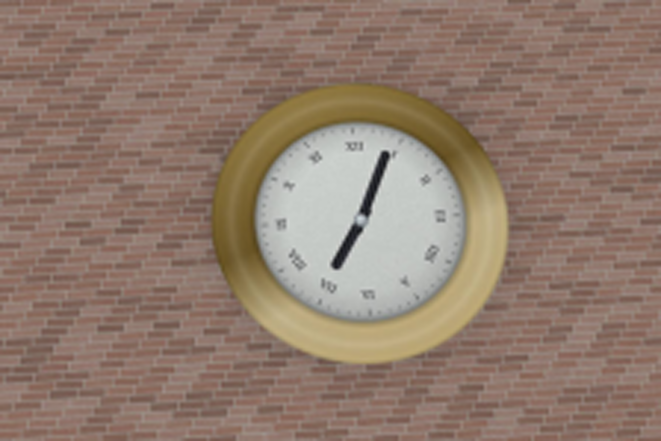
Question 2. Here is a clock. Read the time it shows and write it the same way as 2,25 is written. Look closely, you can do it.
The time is 7,04
